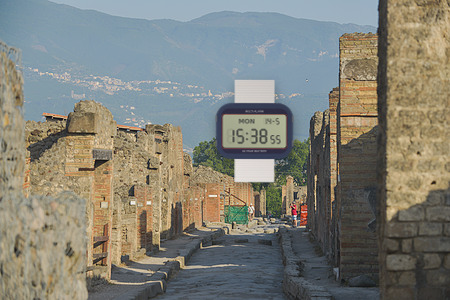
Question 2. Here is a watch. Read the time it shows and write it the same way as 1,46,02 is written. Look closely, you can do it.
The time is 15,38,55
